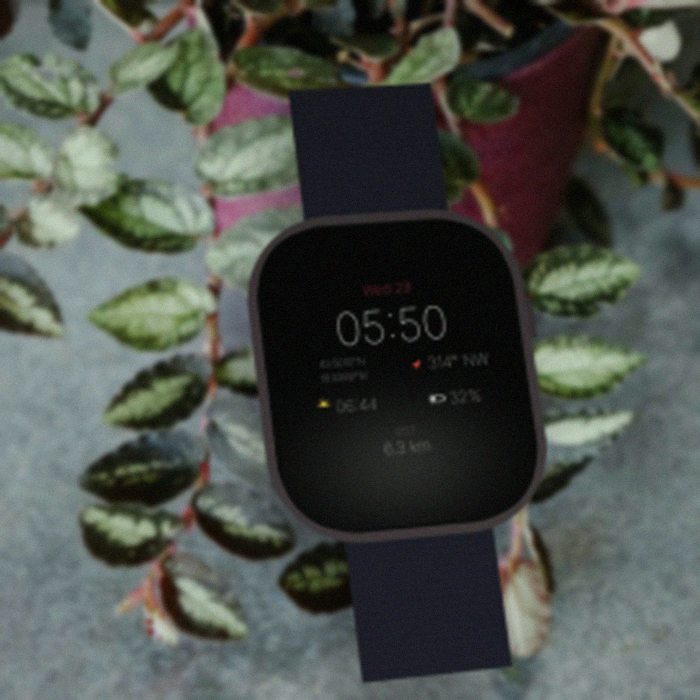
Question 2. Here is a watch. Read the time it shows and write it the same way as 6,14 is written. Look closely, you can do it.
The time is 5,50
